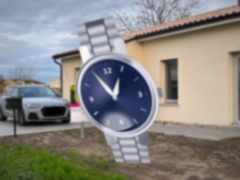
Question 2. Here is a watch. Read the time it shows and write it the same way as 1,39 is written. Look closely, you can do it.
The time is 12,55
